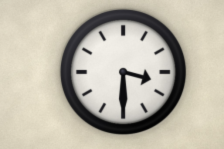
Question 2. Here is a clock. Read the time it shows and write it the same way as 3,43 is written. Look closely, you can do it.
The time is 3,30
